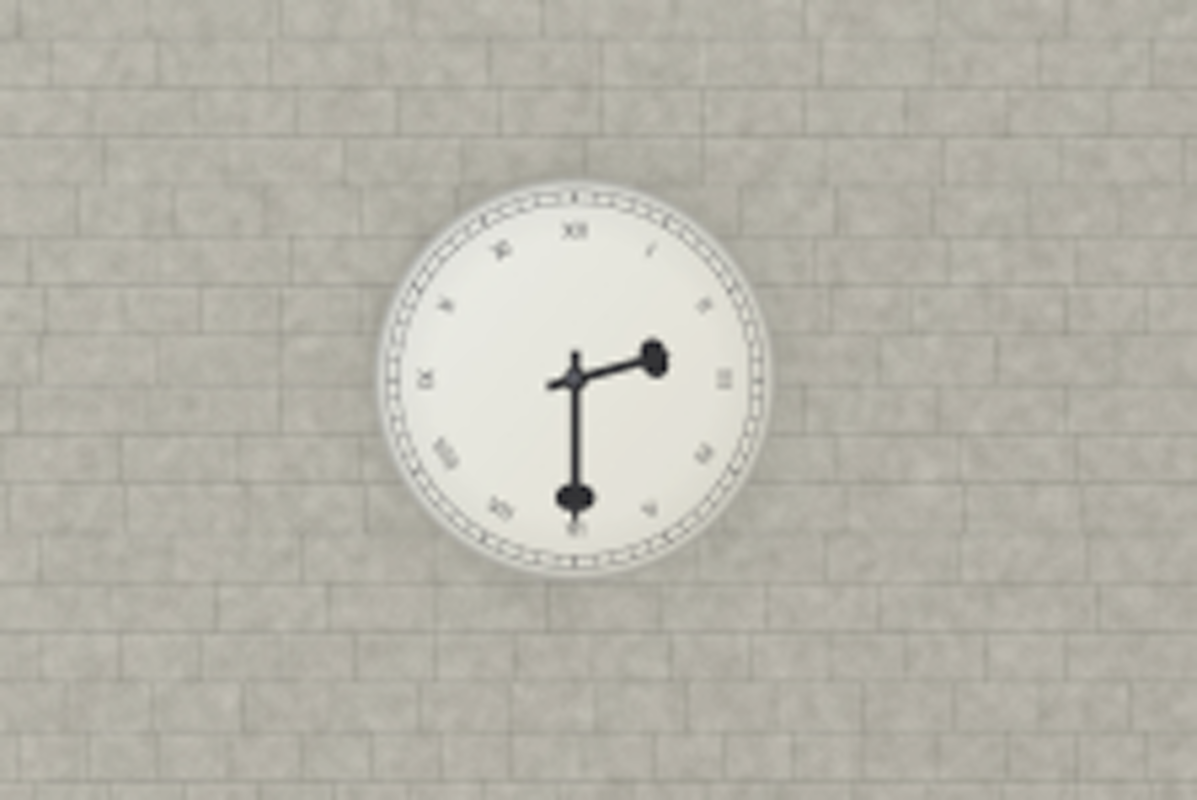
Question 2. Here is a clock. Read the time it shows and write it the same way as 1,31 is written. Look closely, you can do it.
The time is 2,30
